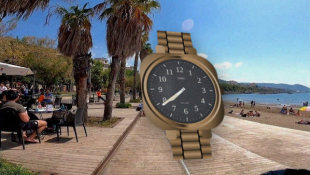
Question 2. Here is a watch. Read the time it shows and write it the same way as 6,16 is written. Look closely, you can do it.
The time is 7,39
